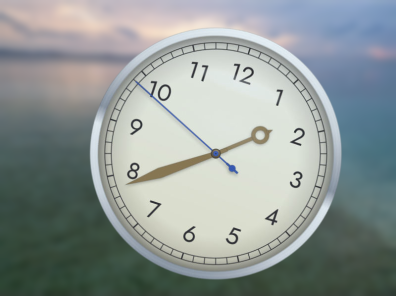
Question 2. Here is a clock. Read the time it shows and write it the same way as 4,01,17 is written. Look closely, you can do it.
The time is 1,38,49
